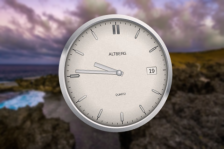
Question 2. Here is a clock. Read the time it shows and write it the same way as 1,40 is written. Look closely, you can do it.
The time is 9,46
